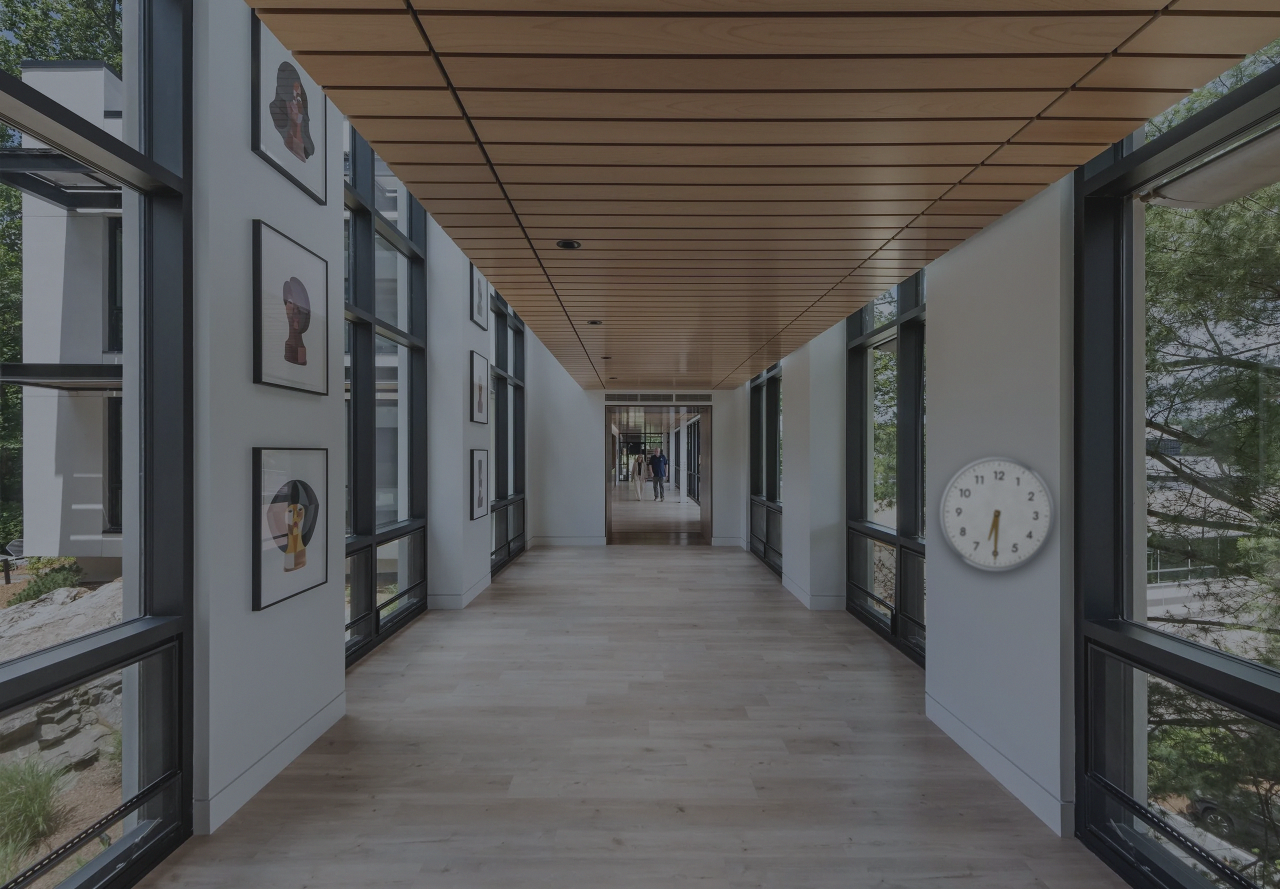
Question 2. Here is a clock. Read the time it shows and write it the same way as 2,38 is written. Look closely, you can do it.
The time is 6,30
